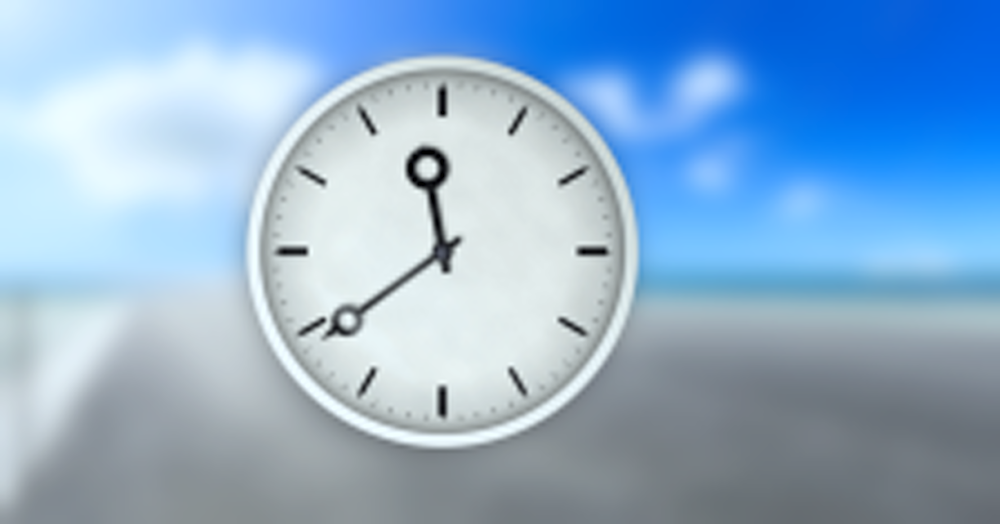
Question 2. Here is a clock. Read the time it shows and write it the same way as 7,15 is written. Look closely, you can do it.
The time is 11,39
